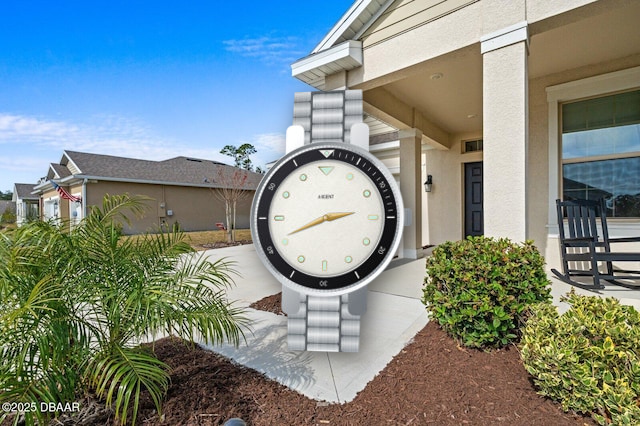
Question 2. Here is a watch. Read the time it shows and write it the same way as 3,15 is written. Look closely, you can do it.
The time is 2,41
